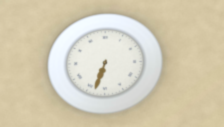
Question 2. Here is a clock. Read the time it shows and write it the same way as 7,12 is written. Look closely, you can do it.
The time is 6,33
